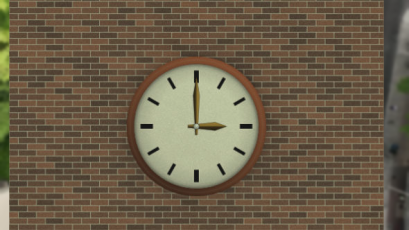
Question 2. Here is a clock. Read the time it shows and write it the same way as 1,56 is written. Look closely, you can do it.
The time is 3,00
